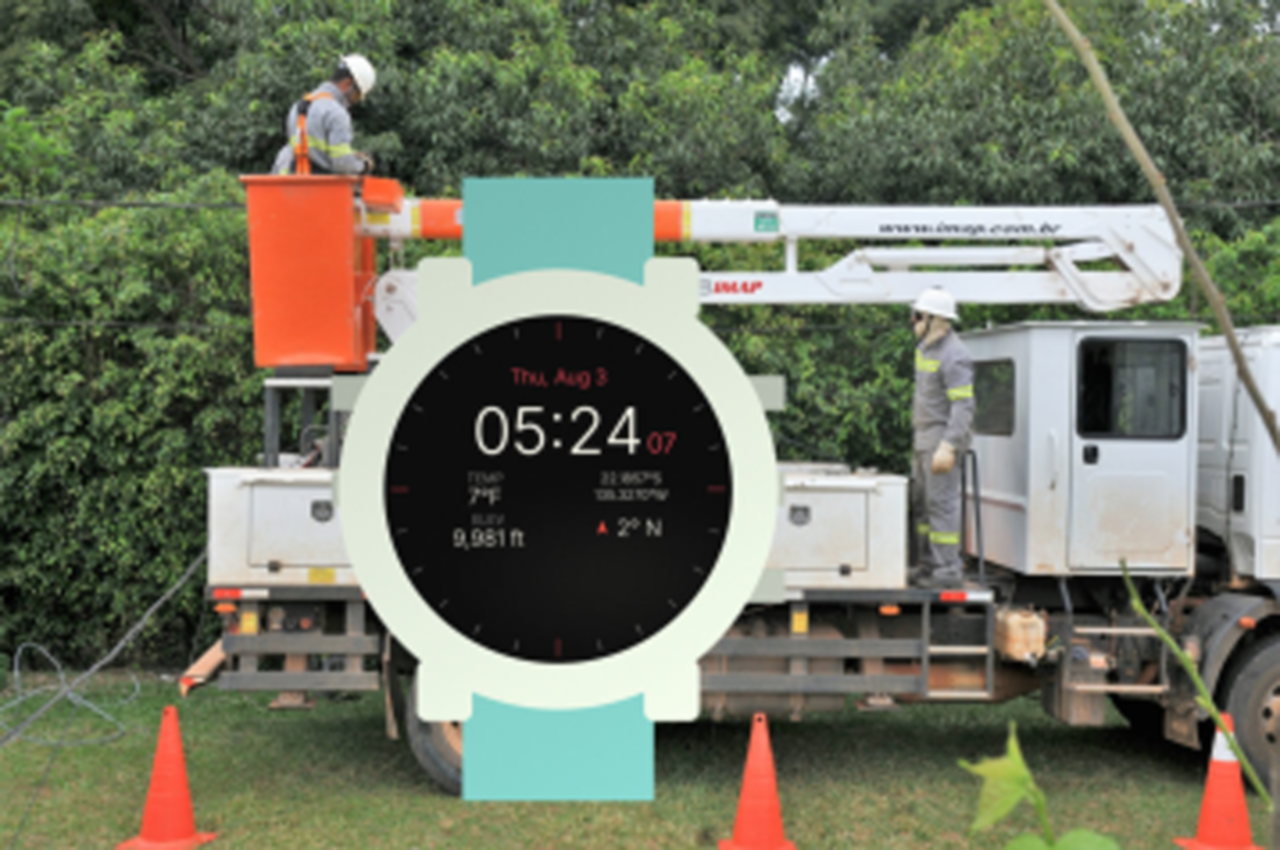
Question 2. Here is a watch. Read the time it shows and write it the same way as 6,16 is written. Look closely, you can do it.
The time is 5,24
